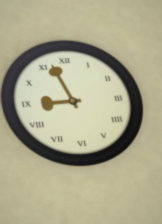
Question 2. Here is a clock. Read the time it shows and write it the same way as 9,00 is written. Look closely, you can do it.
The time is 8,57
